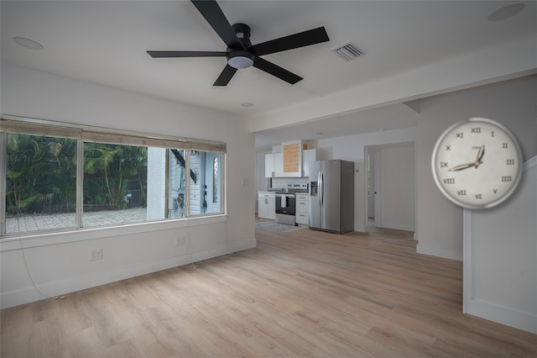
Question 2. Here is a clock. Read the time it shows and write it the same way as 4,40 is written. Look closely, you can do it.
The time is 12,43
